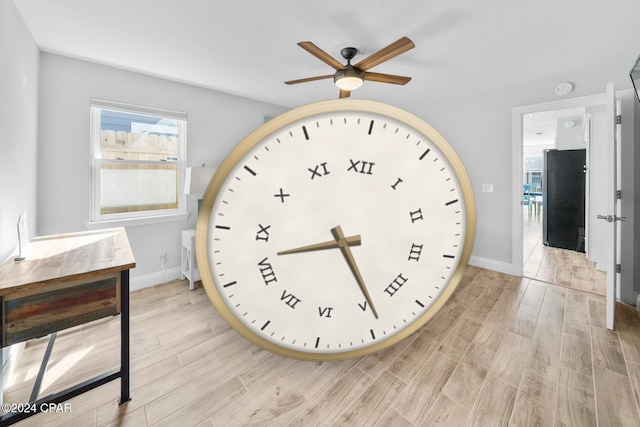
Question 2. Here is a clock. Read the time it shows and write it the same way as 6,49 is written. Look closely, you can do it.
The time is 8,24
